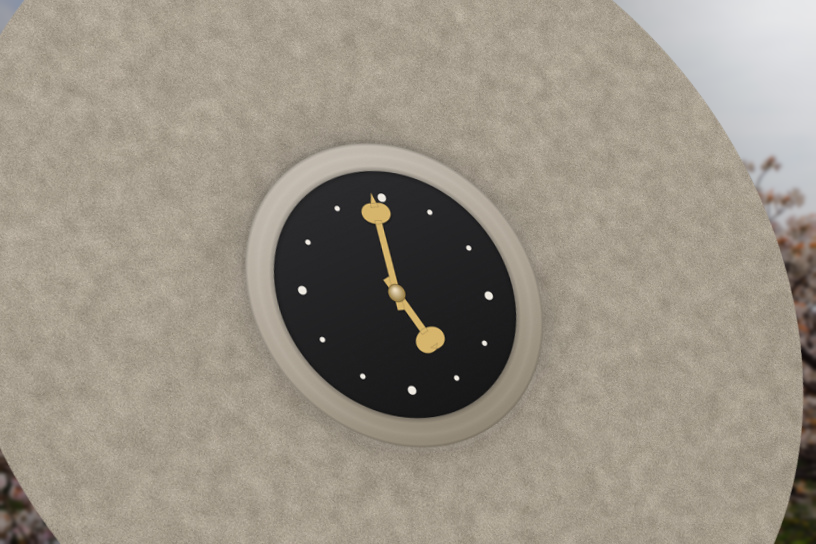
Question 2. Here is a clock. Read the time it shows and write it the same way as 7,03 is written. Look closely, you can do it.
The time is 4,59
